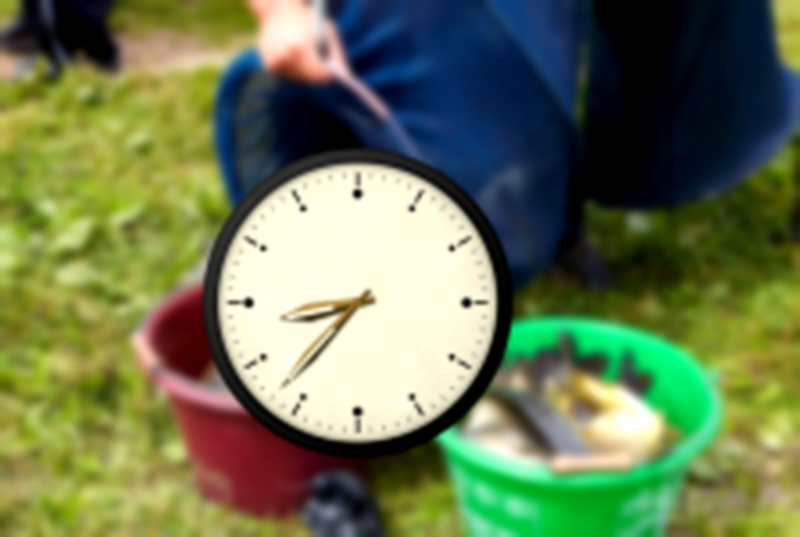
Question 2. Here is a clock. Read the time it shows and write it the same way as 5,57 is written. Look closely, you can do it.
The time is 8,37
